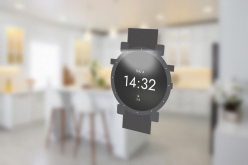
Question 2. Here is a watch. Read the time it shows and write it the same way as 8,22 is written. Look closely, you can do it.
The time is 14,32
